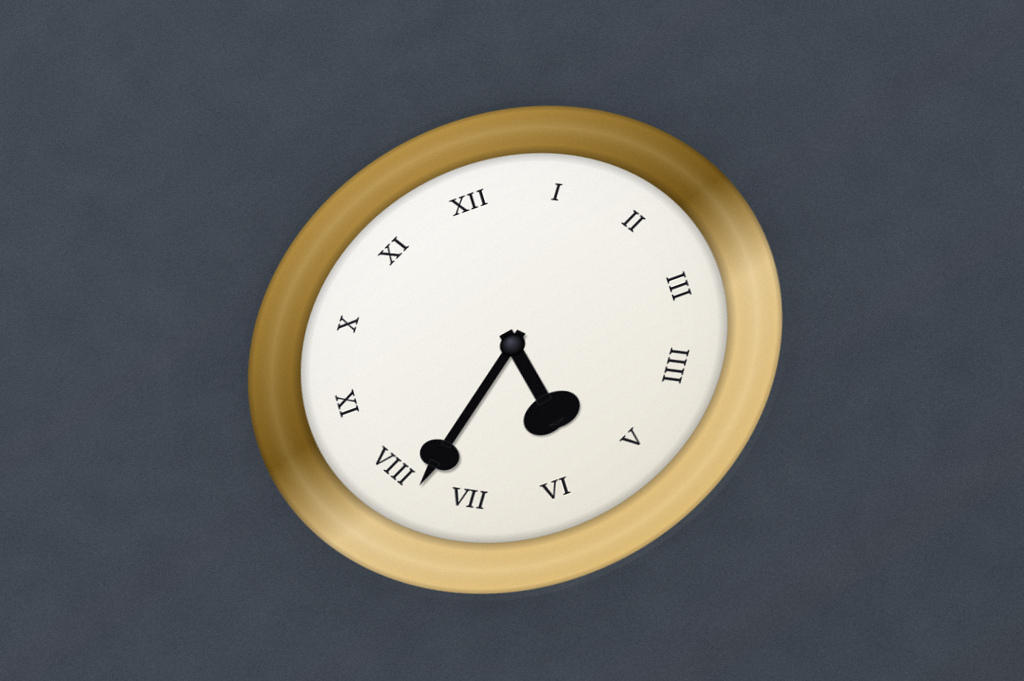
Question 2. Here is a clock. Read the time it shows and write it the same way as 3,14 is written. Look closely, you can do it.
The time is 5,38
